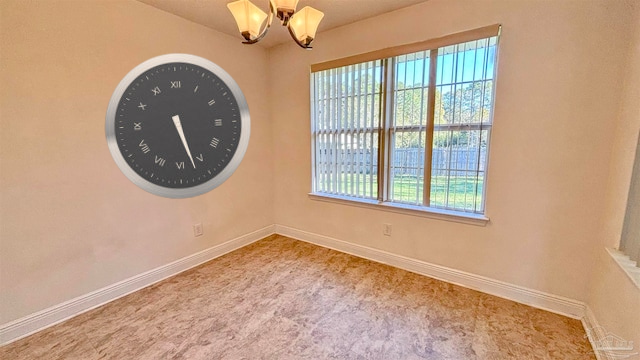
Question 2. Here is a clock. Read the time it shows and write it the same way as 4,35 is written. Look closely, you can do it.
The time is 5,27
